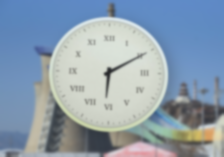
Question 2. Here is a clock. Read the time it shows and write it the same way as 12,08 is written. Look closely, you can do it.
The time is 6,10
